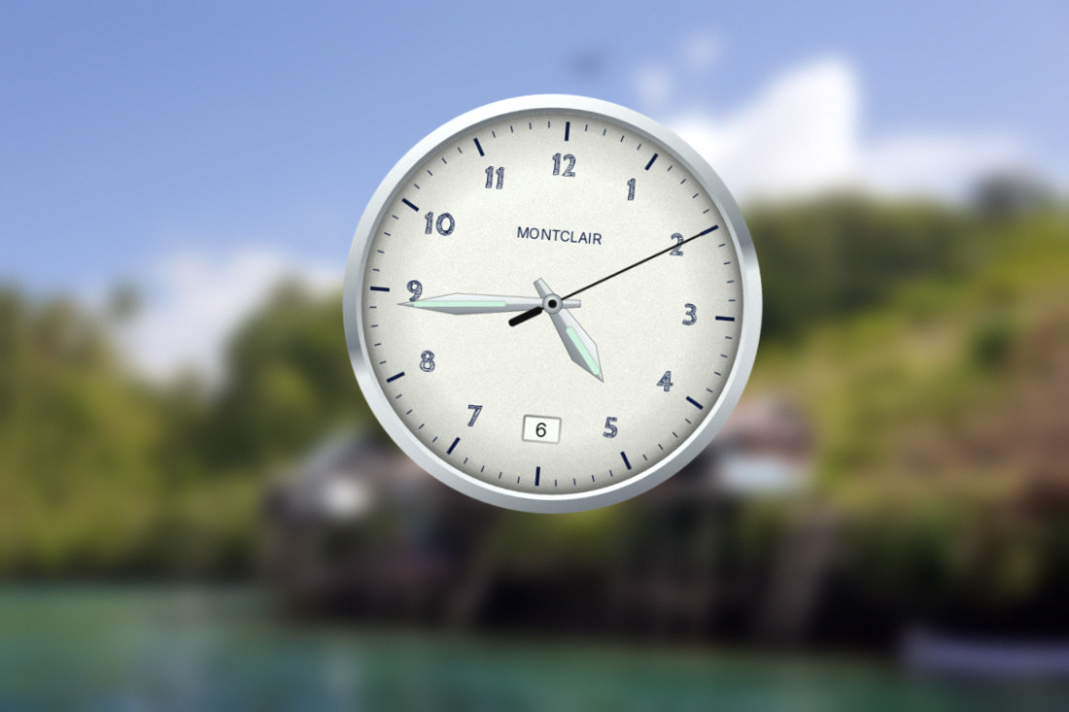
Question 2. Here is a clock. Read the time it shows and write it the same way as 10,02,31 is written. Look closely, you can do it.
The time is 4,44,10
